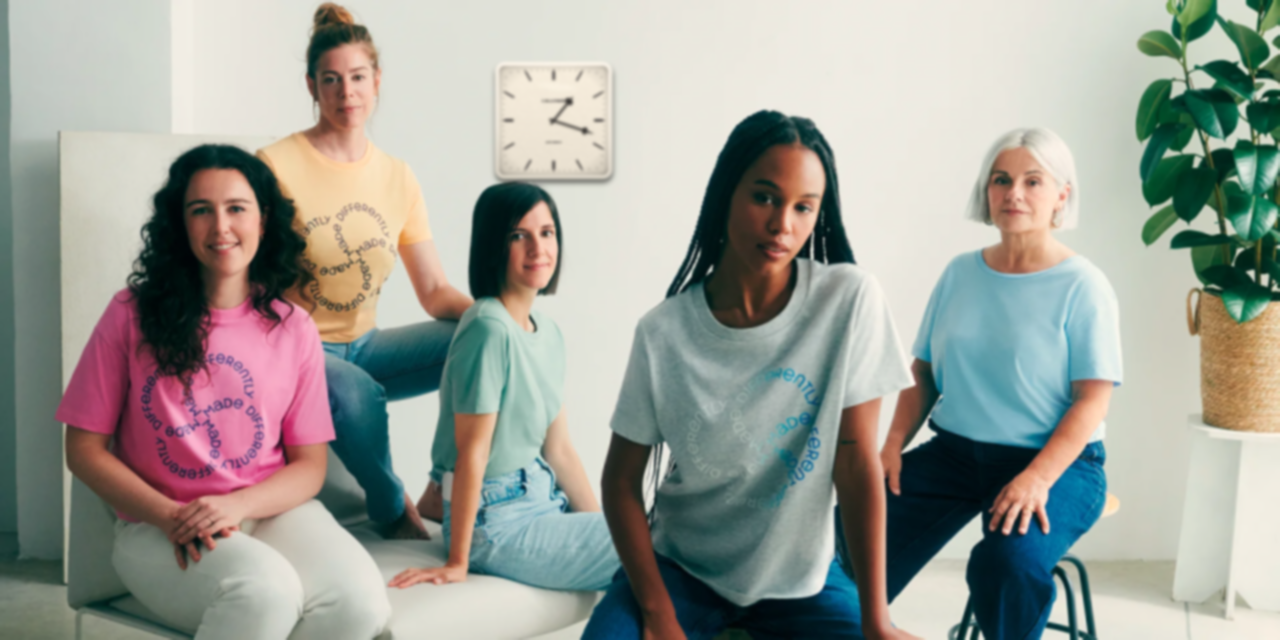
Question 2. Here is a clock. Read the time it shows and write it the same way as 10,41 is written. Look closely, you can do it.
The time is 1,18
